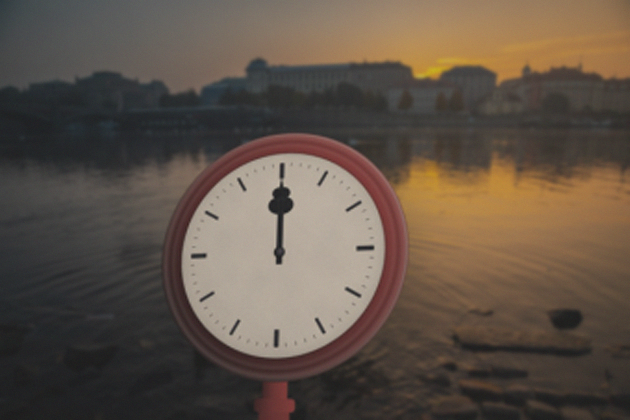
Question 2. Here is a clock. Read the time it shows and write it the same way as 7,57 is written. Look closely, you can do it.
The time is 12,00
